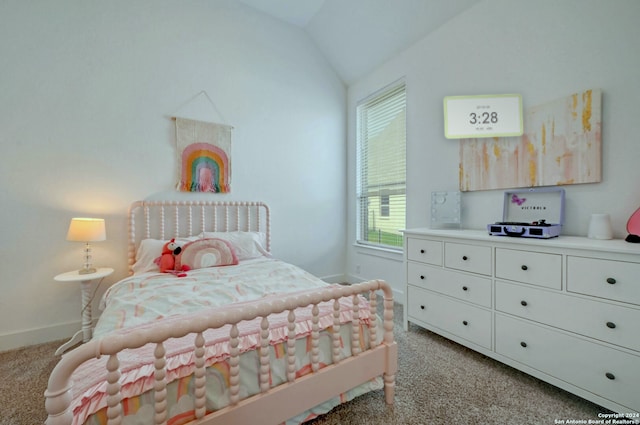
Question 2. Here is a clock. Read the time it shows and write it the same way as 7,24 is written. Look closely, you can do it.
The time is 3,28
